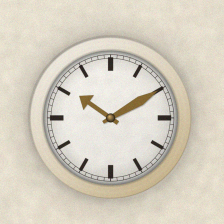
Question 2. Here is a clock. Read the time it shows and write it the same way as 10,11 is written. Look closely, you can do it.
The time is 10,10
